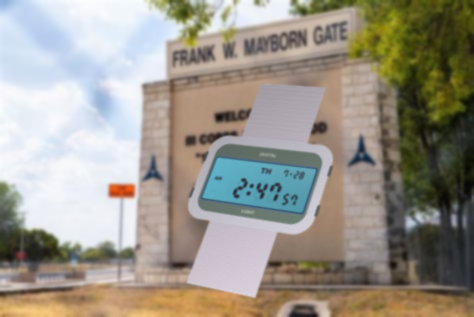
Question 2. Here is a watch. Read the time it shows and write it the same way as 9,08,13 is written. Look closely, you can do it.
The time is 2,47,57
